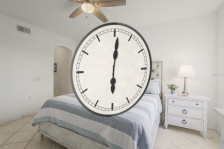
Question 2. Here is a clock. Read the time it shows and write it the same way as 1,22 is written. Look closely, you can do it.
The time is 6,01
